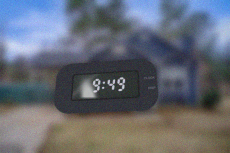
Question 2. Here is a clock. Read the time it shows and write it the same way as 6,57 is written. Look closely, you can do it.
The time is 9,49
